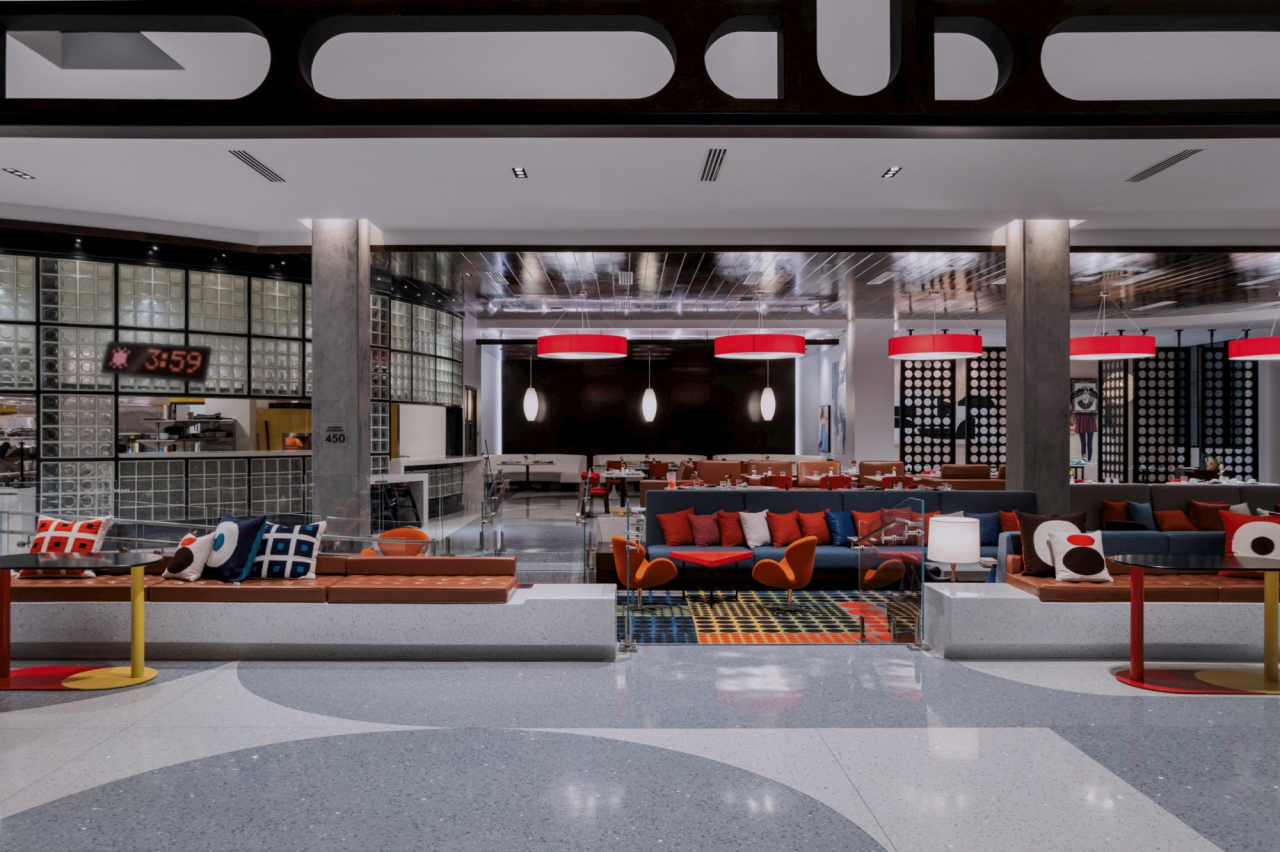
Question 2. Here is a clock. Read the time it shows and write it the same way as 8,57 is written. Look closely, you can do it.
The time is 3,59
